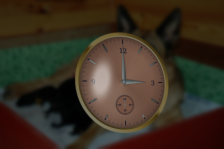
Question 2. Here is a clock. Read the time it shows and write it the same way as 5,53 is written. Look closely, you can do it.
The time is 3,00
